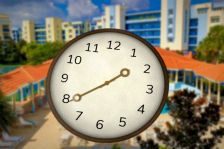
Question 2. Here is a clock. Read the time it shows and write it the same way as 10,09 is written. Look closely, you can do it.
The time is 1,39
